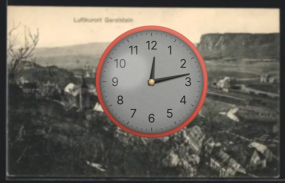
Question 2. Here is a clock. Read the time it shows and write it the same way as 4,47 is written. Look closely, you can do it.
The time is 12,13
